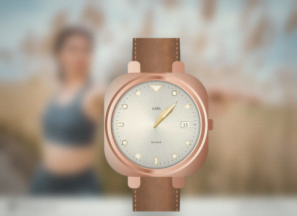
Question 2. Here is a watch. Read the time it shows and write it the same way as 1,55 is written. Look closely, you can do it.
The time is 1,07
